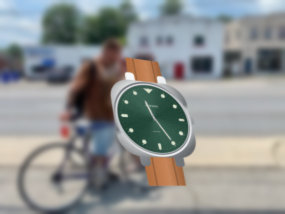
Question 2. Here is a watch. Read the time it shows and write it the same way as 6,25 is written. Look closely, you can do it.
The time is 11,25
